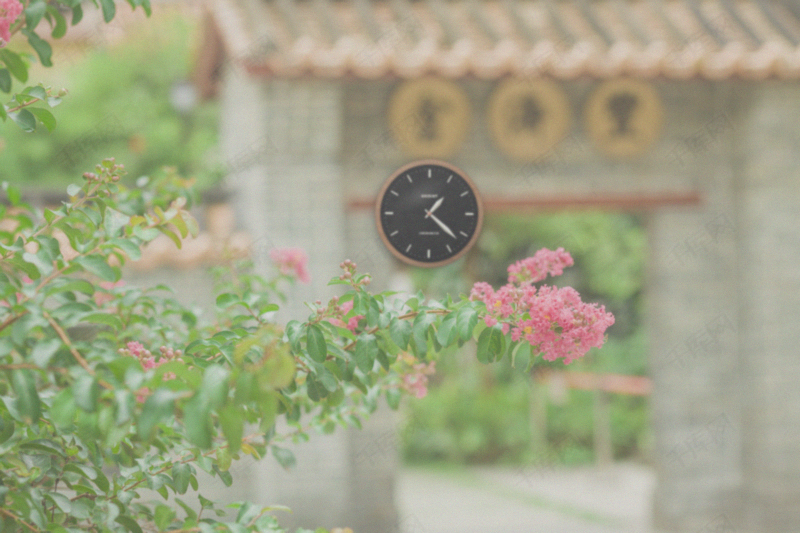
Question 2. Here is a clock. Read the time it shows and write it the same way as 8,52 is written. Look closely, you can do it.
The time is 1,22
